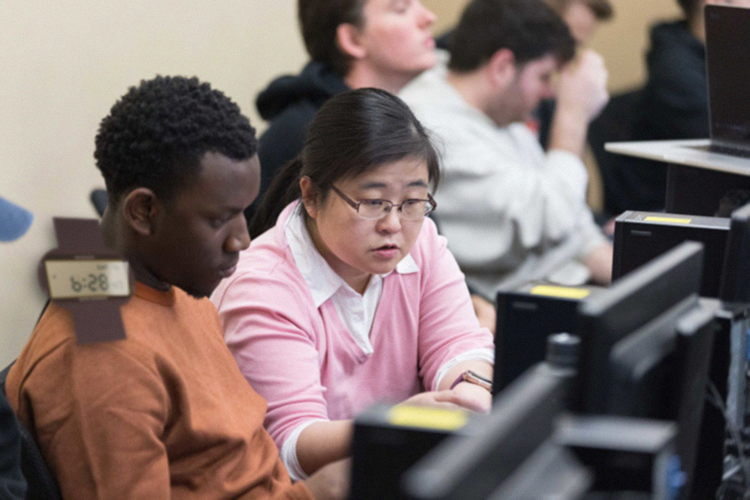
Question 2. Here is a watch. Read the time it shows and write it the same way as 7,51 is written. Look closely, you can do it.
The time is 6,28
